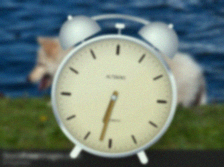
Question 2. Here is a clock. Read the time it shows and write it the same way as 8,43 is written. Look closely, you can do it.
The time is 6,32
